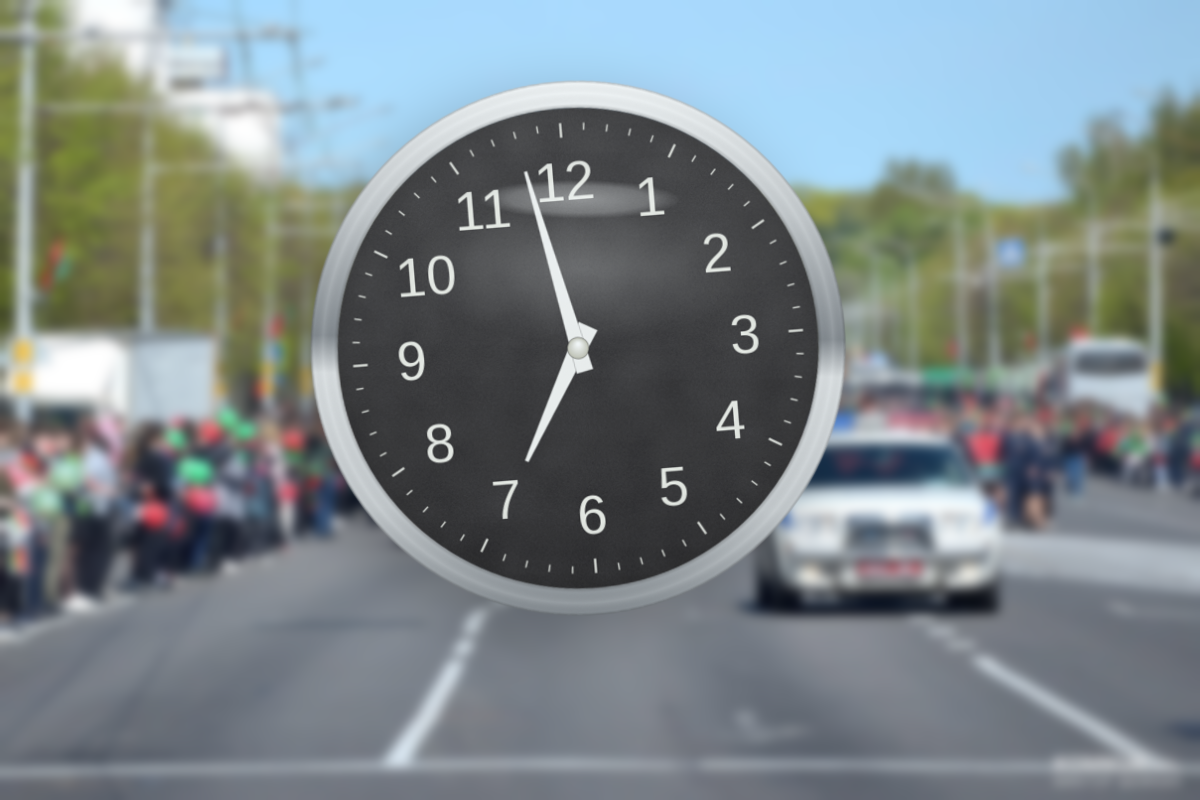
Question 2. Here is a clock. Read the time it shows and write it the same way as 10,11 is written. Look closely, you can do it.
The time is 6,58
